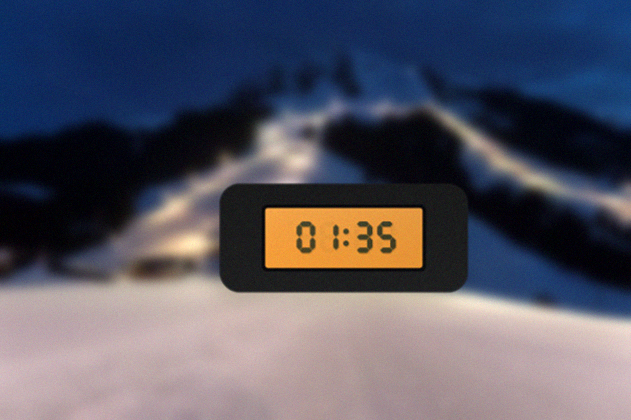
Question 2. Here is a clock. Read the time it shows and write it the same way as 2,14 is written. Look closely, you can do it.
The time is 1,35
